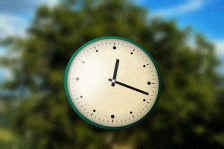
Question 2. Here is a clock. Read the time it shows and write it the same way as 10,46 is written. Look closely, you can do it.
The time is 12,18
